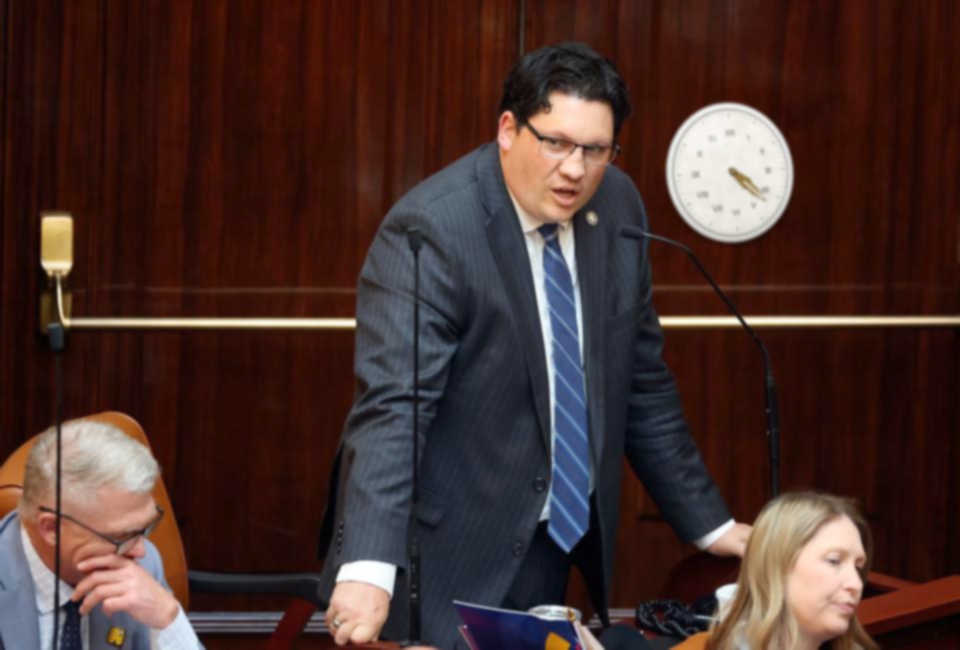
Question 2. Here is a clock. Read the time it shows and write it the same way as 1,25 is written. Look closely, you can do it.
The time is 4,22
